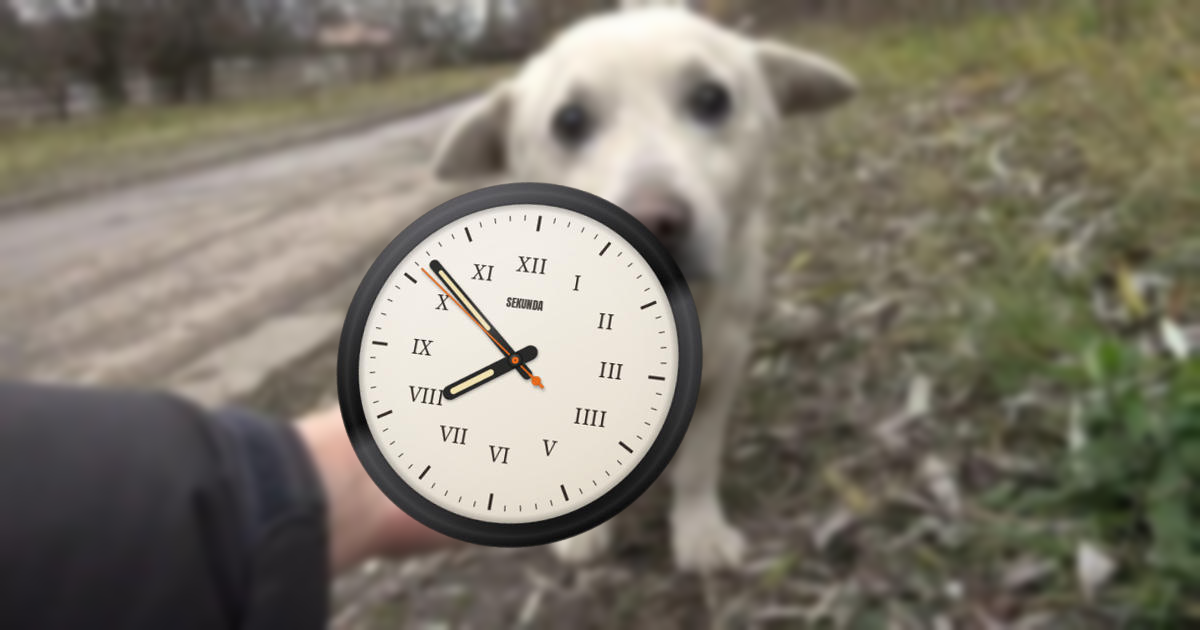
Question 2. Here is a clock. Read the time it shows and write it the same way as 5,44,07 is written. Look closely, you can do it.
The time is 7,51,51
